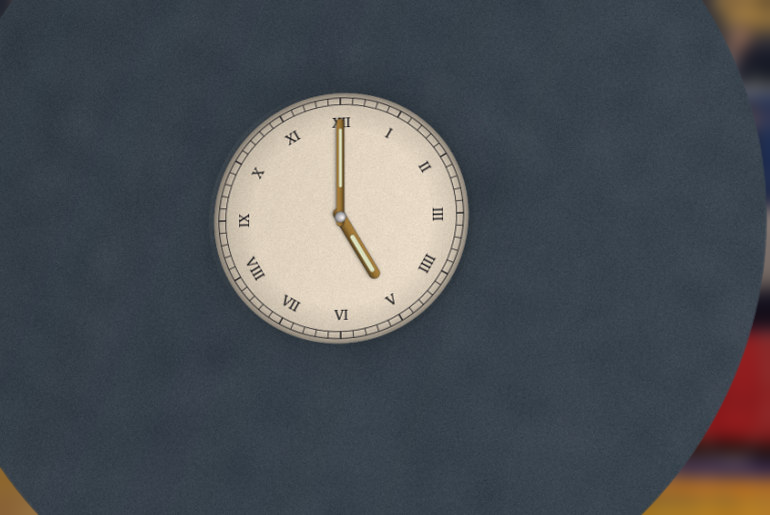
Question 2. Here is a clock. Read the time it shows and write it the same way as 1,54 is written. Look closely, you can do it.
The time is 5,00
